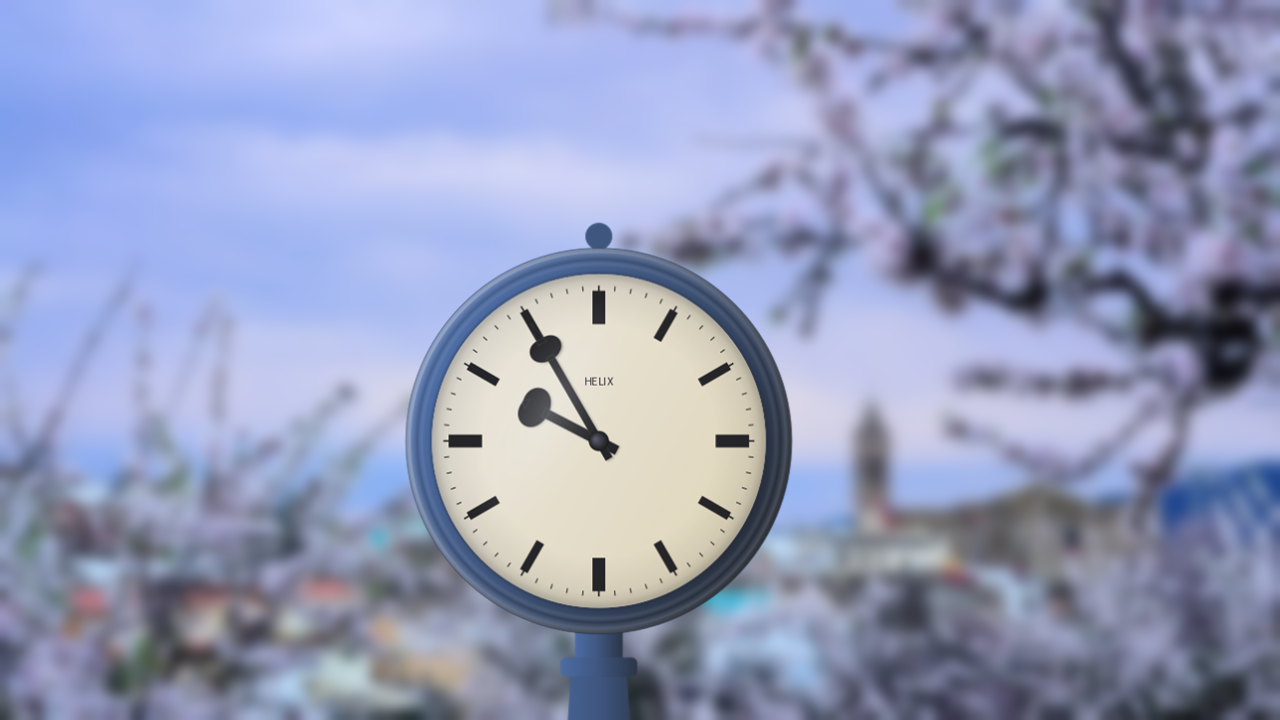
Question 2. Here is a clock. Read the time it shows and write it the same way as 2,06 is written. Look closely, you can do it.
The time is 9,55
